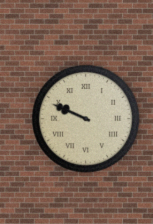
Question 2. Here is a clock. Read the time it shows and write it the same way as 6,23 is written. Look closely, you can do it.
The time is 9,49
